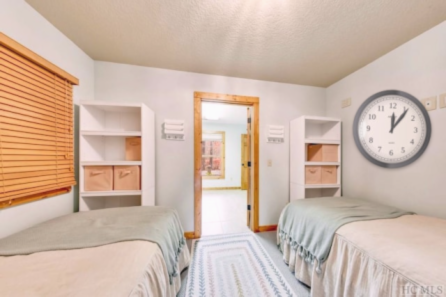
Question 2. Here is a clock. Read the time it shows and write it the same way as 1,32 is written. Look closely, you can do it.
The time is 12,06
